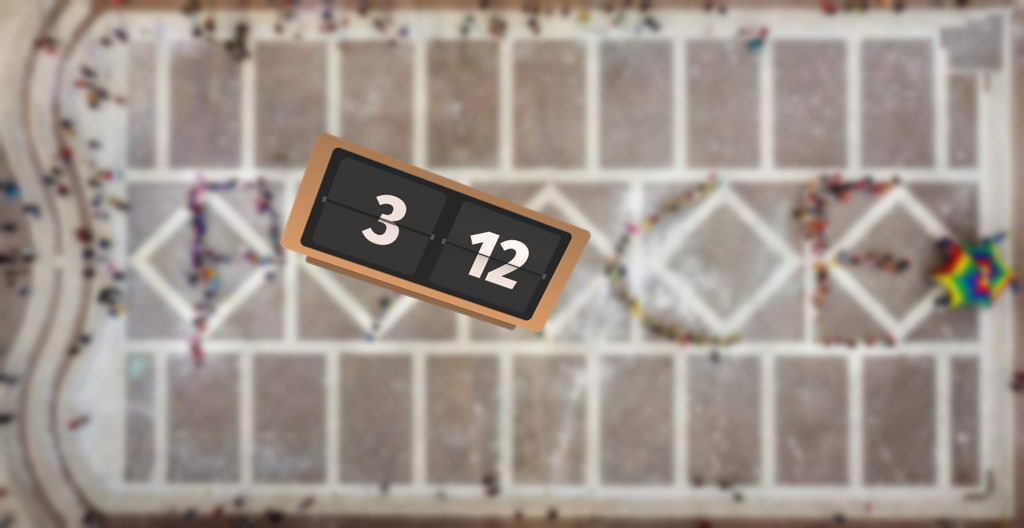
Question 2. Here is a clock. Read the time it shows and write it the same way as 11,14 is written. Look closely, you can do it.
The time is 3,12
